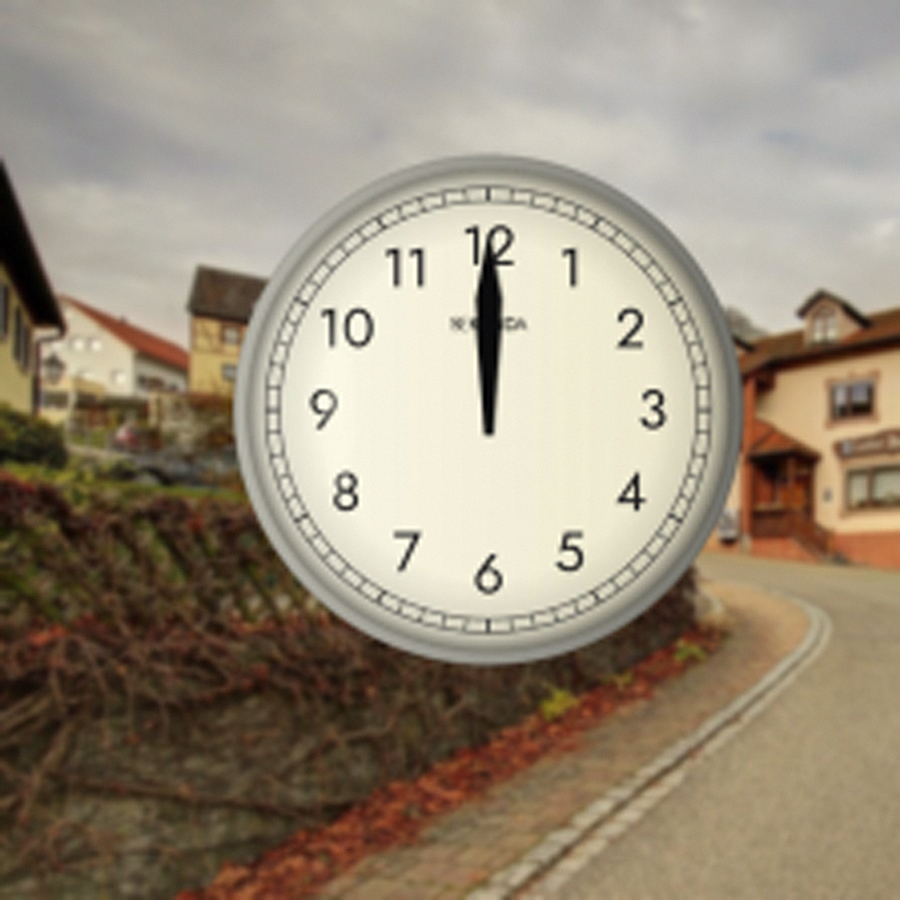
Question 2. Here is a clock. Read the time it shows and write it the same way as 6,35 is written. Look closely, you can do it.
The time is 12,00
